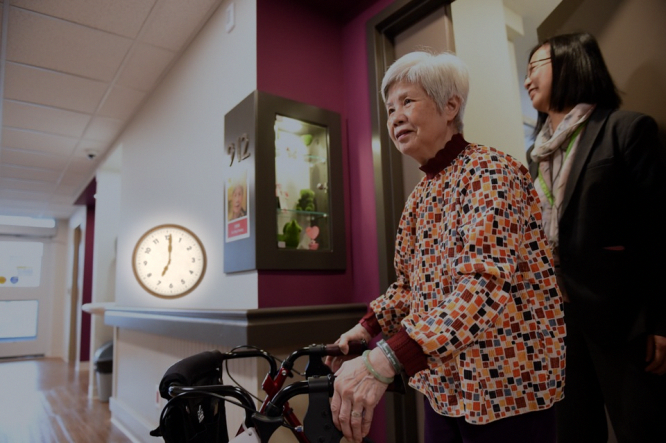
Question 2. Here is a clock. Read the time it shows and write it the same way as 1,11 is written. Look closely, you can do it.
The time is 7,01
